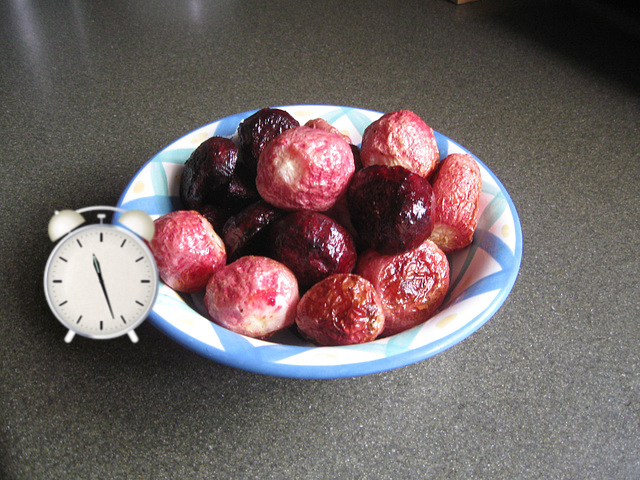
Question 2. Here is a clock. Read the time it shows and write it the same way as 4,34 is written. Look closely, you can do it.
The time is 11,27
